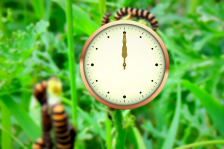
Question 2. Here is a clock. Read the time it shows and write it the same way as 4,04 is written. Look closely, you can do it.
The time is 12,00
